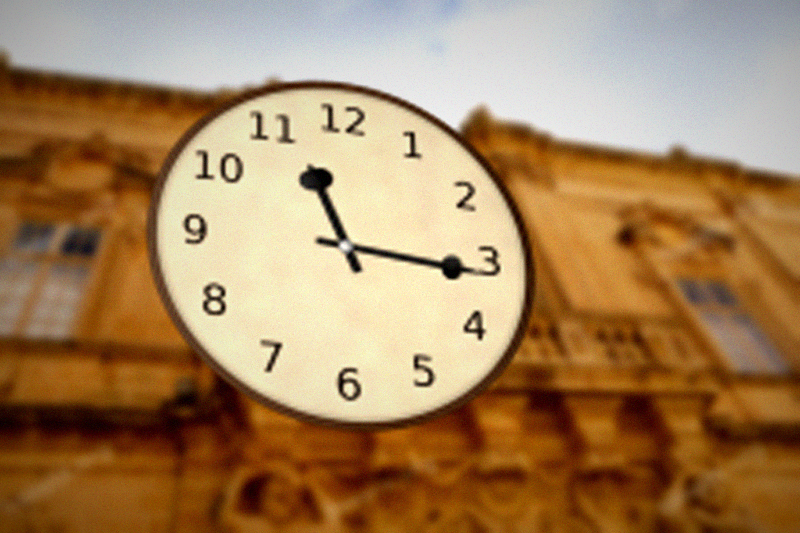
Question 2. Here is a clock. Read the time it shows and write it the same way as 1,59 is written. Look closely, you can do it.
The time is 11,16
